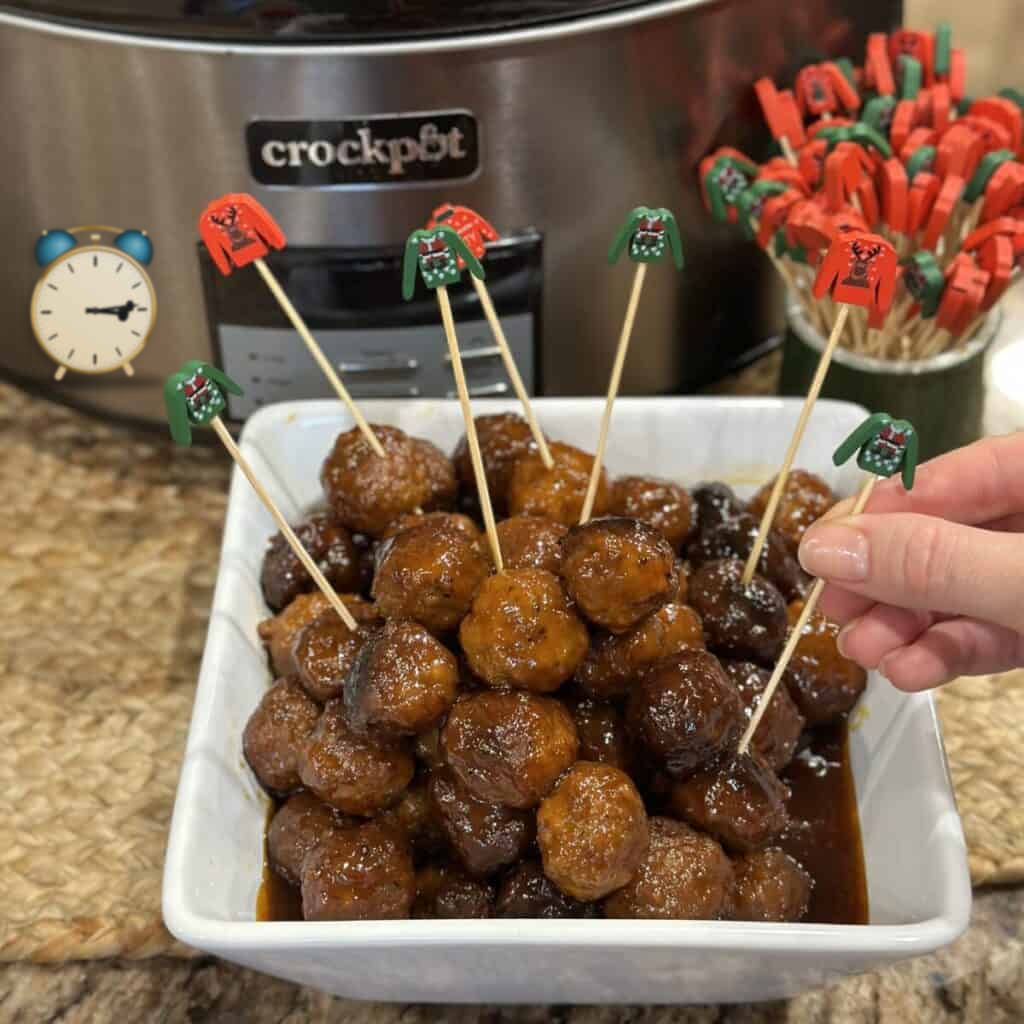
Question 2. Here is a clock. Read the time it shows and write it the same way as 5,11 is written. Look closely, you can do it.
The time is 3,14
